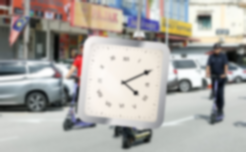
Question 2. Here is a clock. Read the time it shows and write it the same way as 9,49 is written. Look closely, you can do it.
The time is 4,10
